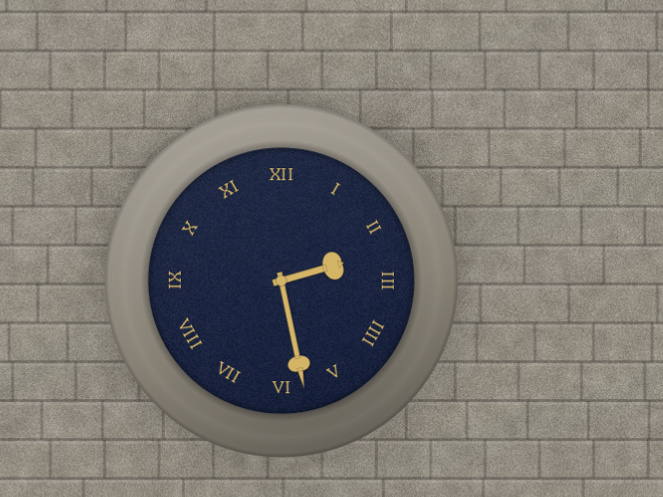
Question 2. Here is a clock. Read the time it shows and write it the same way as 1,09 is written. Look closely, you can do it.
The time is 2,28
